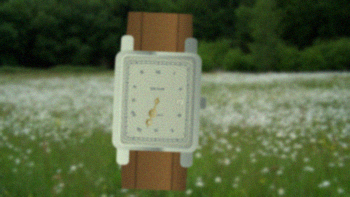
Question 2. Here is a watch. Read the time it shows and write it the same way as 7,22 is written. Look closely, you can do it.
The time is 6,33
